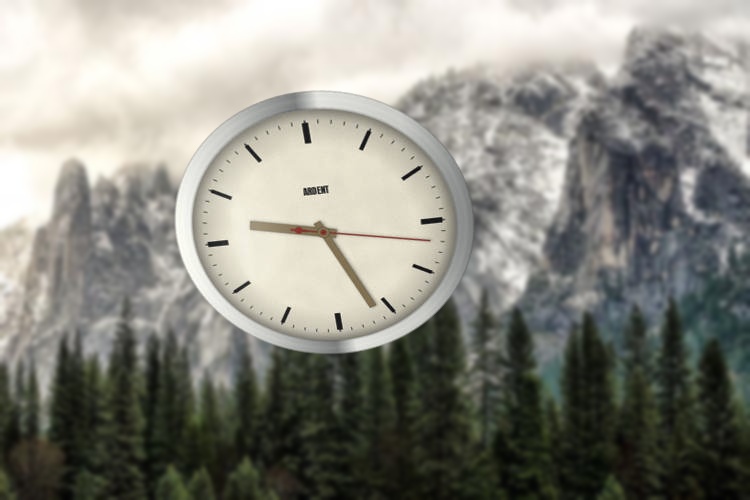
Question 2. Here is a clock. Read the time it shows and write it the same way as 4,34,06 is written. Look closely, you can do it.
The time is 9,26,17
